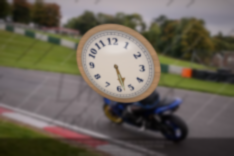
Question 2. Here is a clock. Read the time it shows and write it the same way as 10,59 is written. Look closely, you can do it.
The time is 5,28
